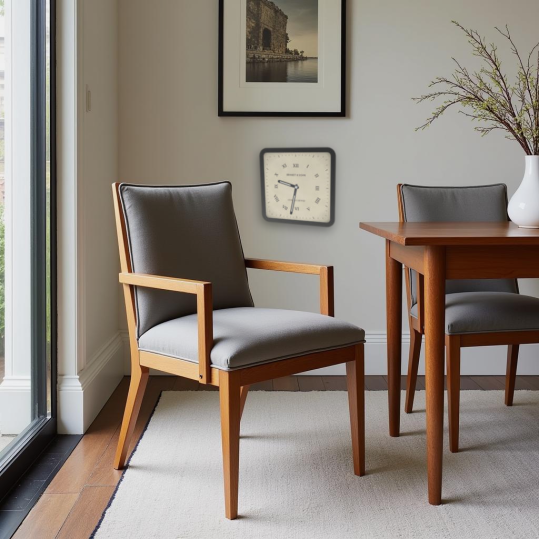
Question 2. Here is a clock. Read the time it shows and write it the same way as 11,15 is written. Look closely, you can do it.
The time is 9,32
